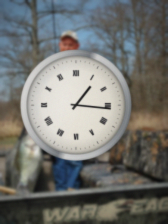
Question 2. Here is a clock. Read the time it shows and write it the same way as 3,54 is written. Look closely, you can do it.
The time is 1,16
